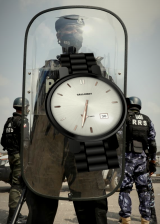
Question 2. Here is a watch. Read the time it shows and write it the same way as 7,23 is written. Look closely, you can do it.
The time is 6,33
